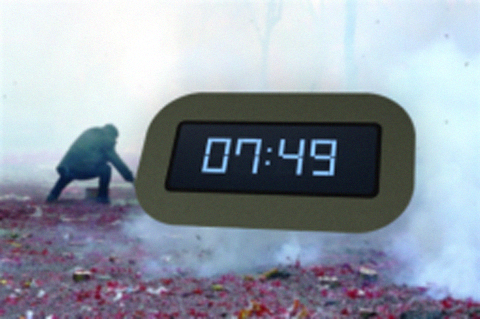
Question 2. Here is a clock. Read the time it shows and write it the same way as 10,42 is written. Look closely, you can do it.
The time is 7,49
